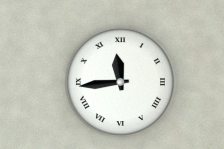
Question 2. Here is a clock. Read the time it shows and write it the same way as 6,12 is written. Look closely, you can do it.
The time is 11,44
